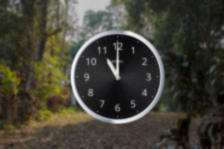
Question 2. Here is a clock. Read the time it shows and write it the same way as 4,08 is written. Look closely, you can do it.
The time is 11,00
